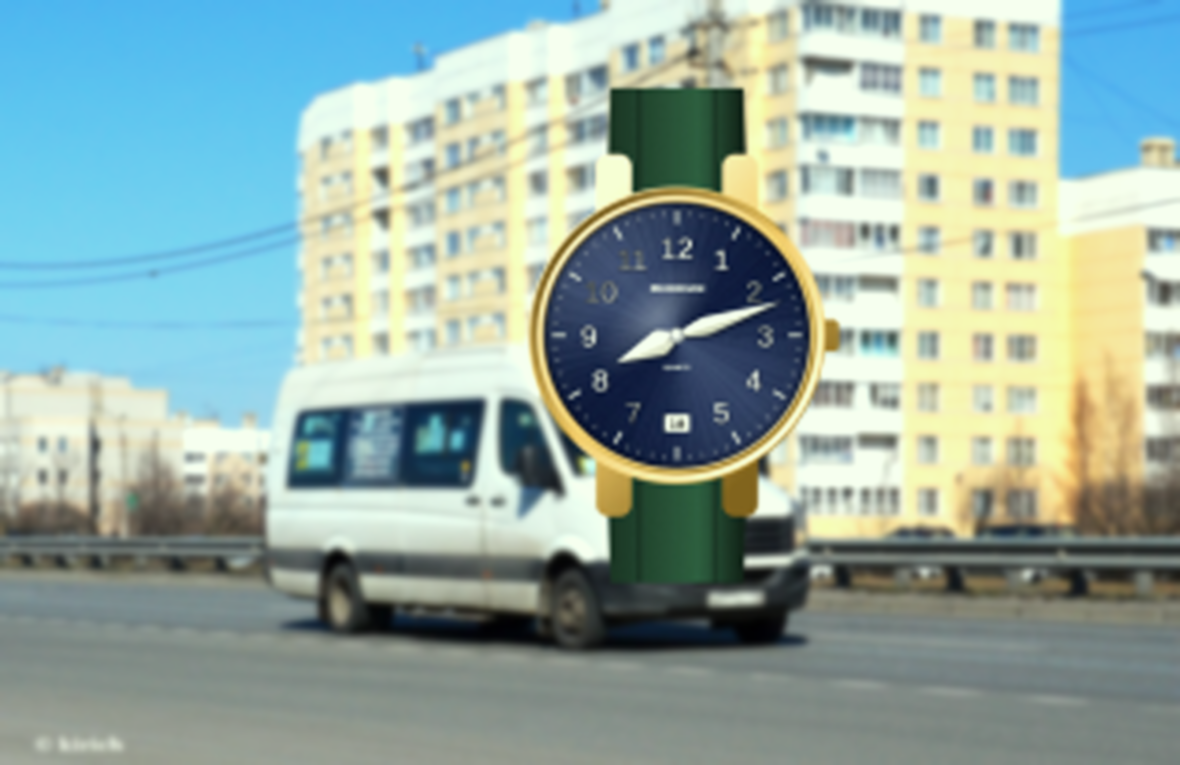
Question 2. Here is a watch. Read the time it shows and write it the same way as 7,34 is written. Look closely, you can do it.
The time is 8,12
